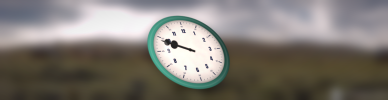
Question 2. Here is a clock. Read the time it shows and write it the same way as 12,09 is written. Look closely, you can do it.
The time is 9,49
